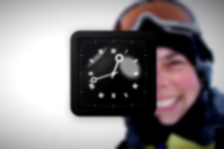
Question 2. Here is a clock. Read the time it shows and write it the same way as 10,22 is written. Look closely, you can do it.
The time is 12,42
